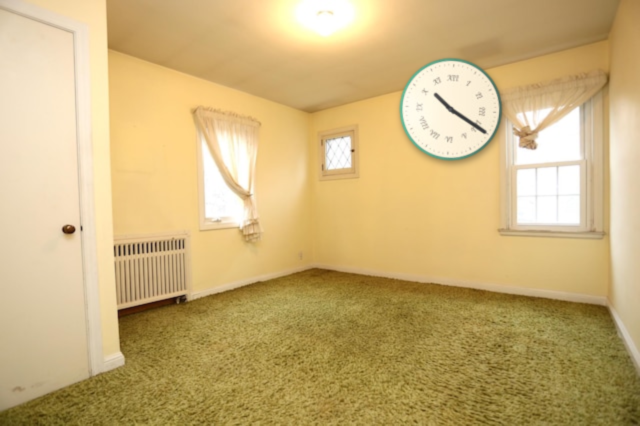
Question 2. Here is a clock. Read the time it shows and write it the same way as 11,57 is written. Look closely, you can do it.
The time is 10,20
